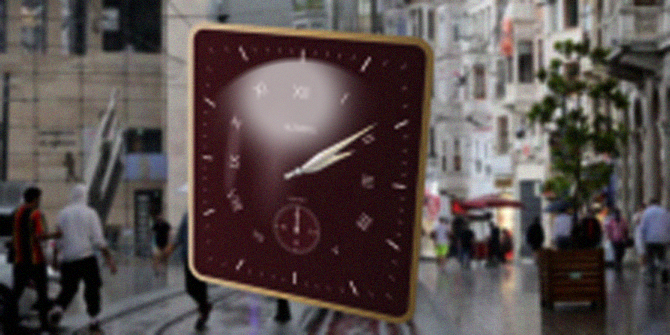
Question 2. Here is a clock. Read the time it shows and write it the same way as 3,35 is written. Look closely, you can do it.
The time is 2,09
